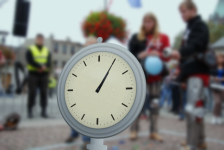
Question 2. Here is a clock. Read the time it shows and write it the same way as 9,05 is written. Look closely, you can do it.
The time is 1,05
